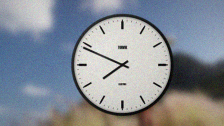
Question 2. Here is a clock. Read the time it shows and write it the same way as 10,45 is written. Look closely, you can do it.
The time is 7,49
